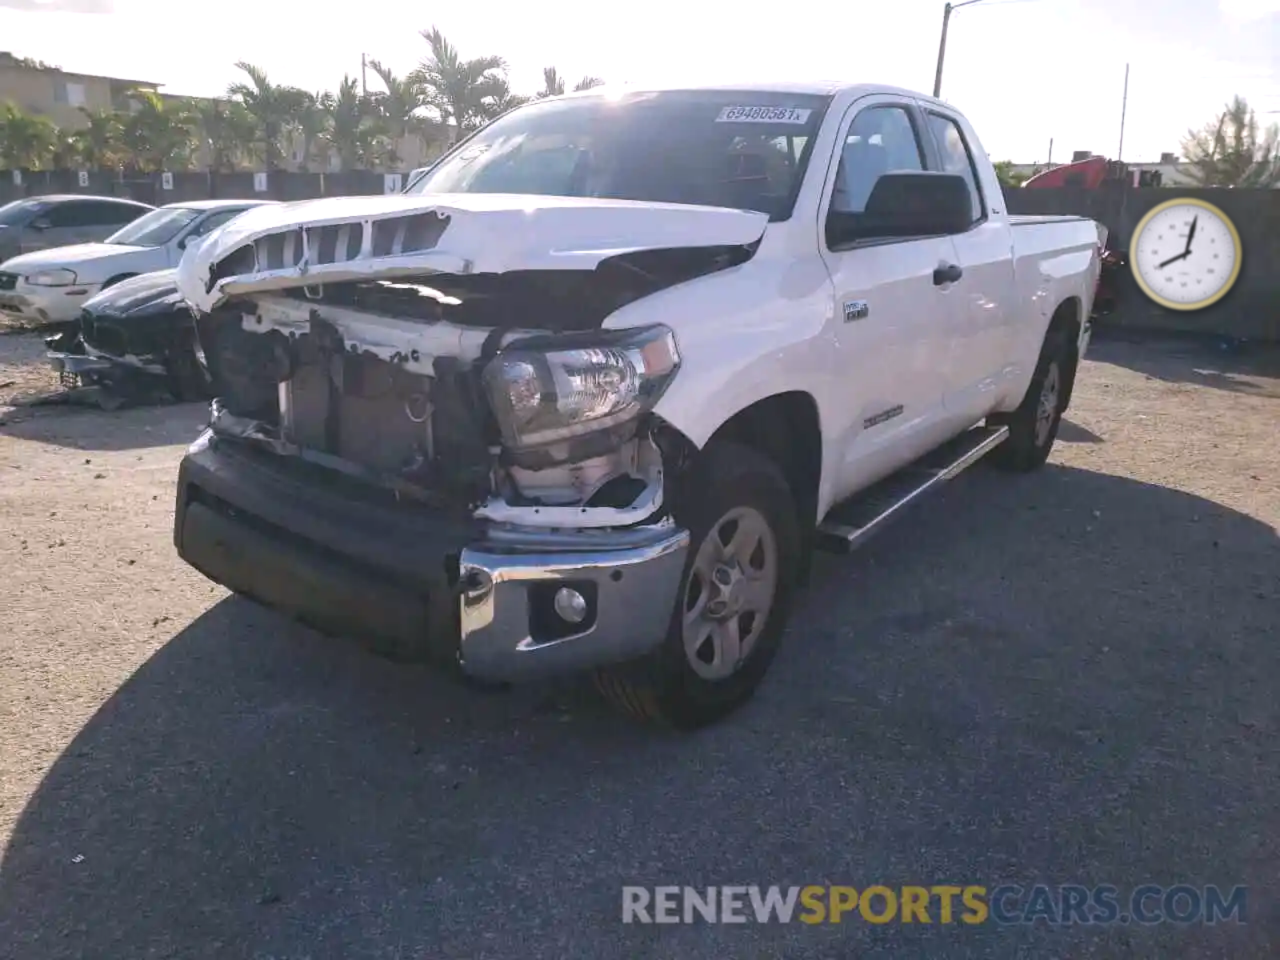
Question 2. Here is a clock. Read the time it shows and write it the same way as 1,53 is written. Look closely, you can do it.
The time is 8,02
